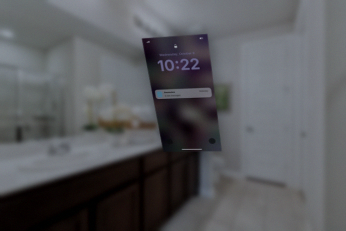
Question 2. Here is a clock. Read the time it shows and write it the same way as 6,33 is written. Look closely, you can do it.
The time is 10,22
